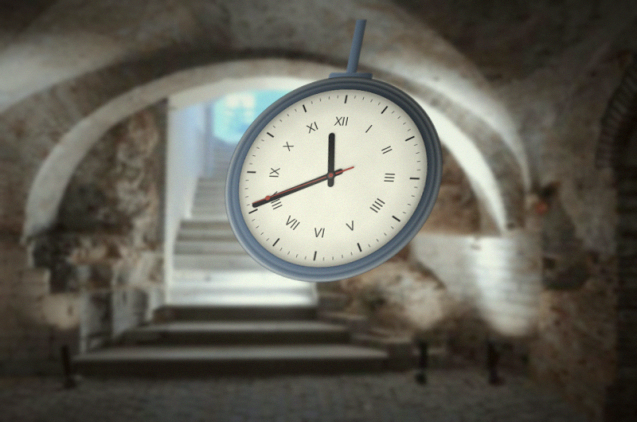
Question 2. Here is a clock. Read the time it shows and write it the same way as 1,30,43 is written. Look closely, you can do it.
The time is 11,40,41
